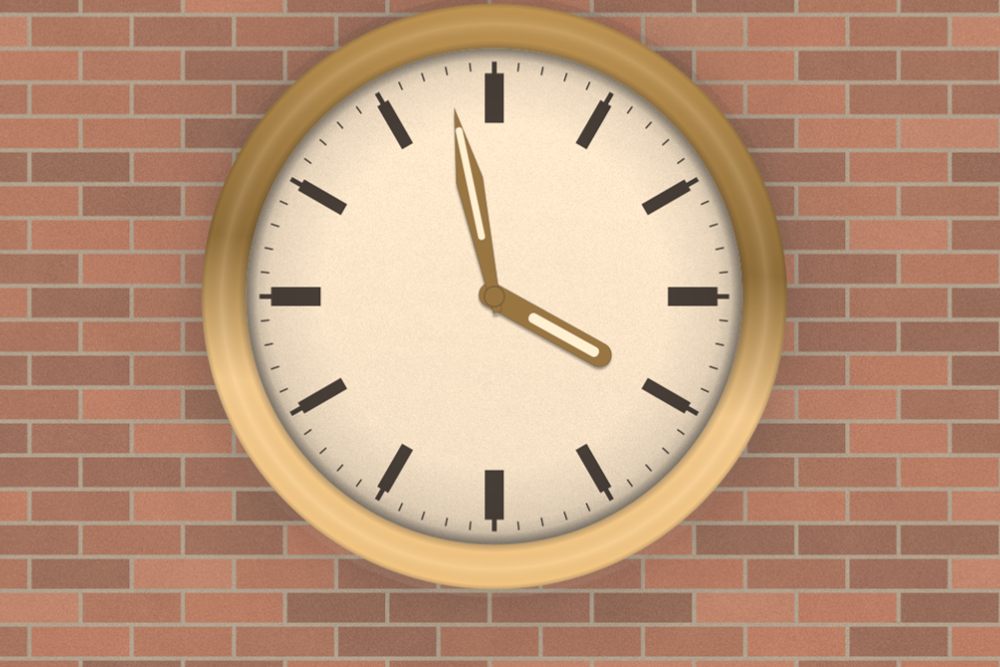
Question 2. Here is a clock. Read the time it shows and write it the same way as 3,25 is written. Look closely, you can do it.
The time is 3,58
